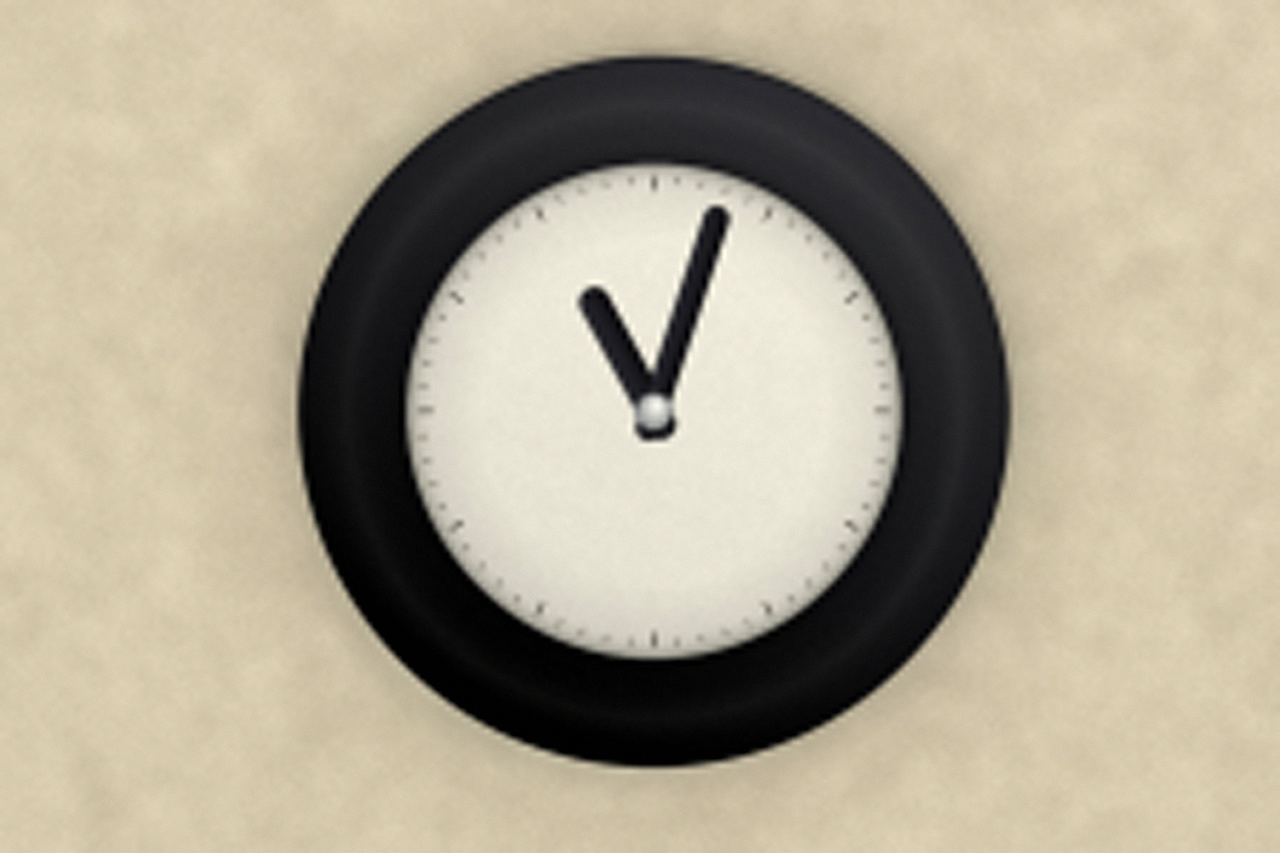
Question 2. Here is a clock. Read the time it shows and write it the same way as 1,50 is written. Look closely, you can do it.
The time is 11,03
